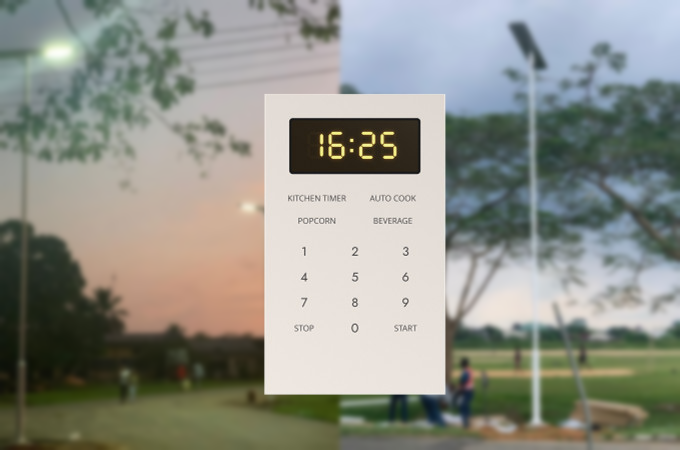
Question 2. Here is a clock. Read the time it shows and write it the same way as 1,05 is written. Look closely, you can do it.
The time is 16,25
